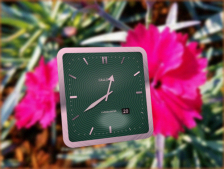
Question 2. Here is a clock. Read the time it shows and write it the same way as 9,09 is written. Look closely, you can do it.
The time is 12,40
